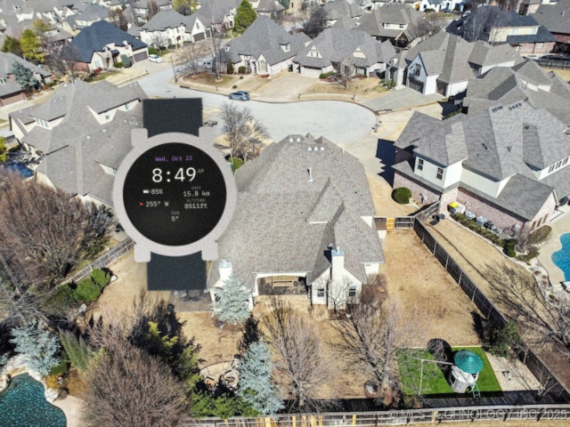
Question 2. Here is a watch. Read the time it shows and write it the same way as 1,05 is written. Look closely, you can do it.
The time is 8,49
